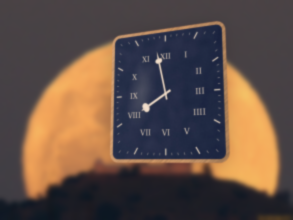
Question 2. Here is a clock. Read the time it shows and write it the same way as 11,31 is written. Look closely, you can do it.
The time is 7,58
